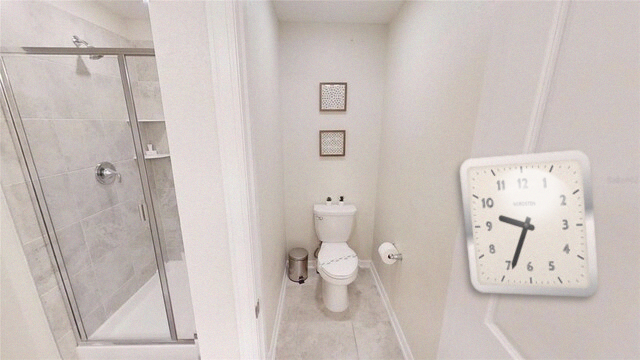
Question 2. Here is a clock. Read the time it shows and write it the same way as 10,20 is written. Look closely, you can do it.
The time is 9,34
